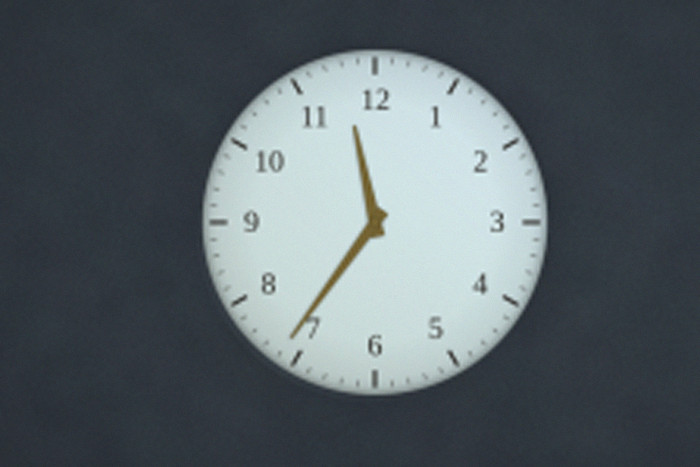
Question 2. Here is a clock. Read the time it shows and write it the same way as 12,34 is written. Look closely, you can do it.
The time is 11,36
